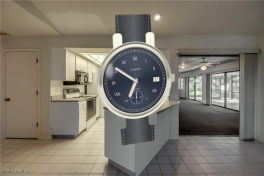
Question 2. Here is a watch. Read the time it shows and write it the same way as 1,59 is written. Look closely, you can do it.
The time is 6,51
